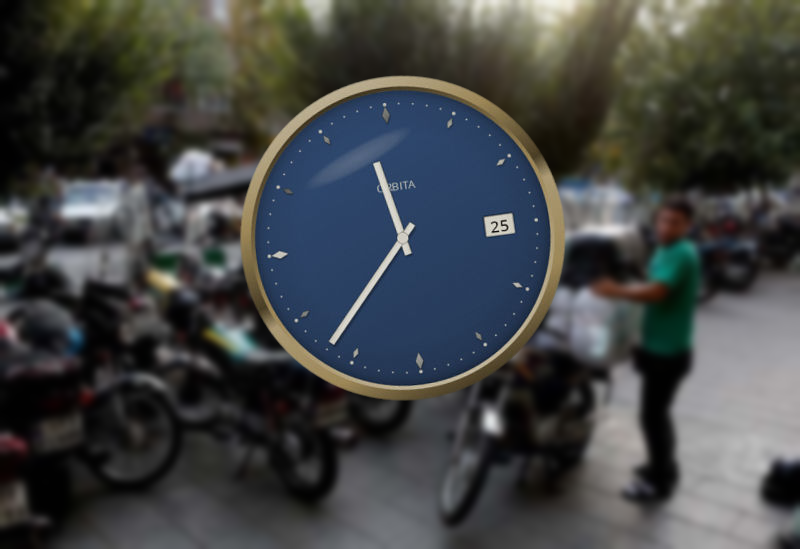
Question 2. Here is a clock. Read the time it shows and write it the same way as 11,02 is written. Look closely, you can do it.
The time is 11,37
